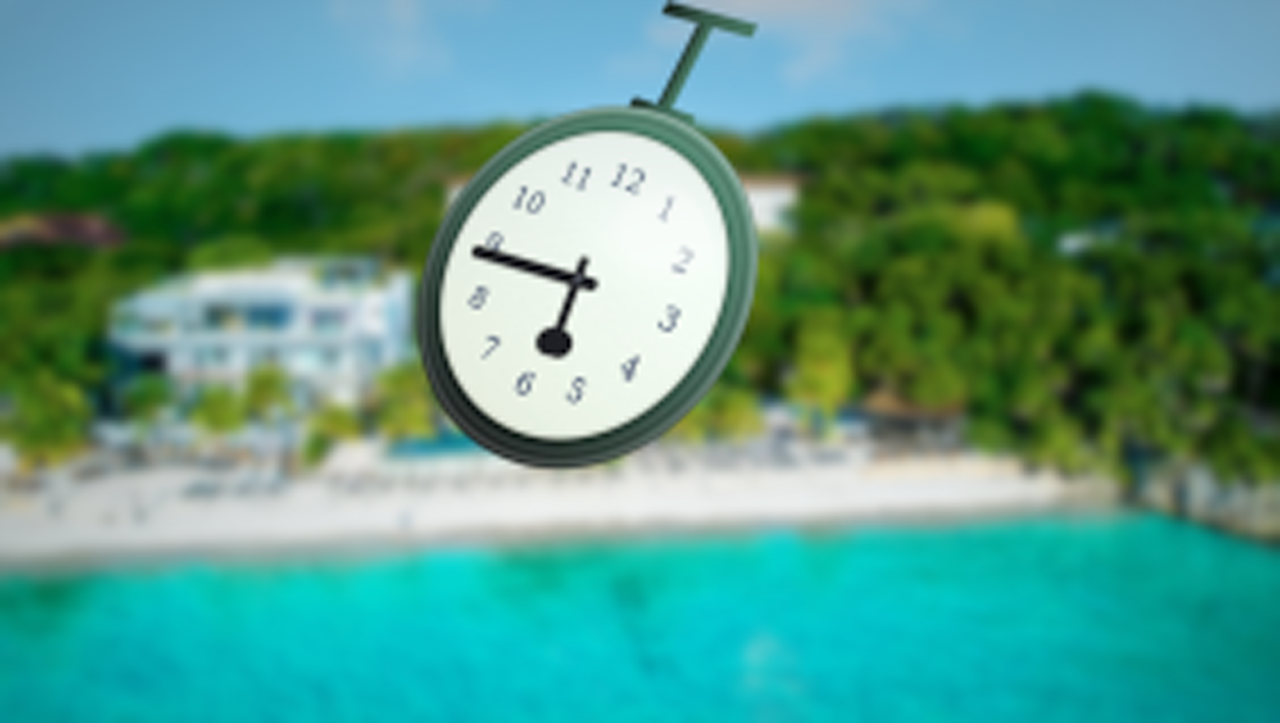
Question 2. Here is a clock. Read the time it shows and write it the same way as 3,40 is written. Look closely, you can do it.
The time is 5,44
